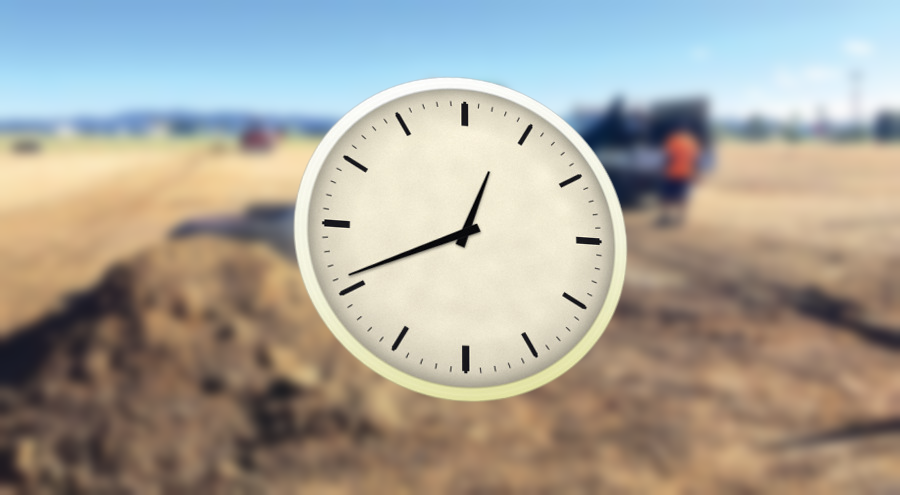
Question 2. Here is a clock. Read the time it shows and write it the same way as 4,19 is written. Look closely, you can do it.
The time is 12,41
